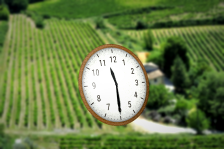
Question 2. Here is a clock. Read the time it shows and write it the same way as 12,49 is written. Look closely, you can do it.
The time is 11,30
